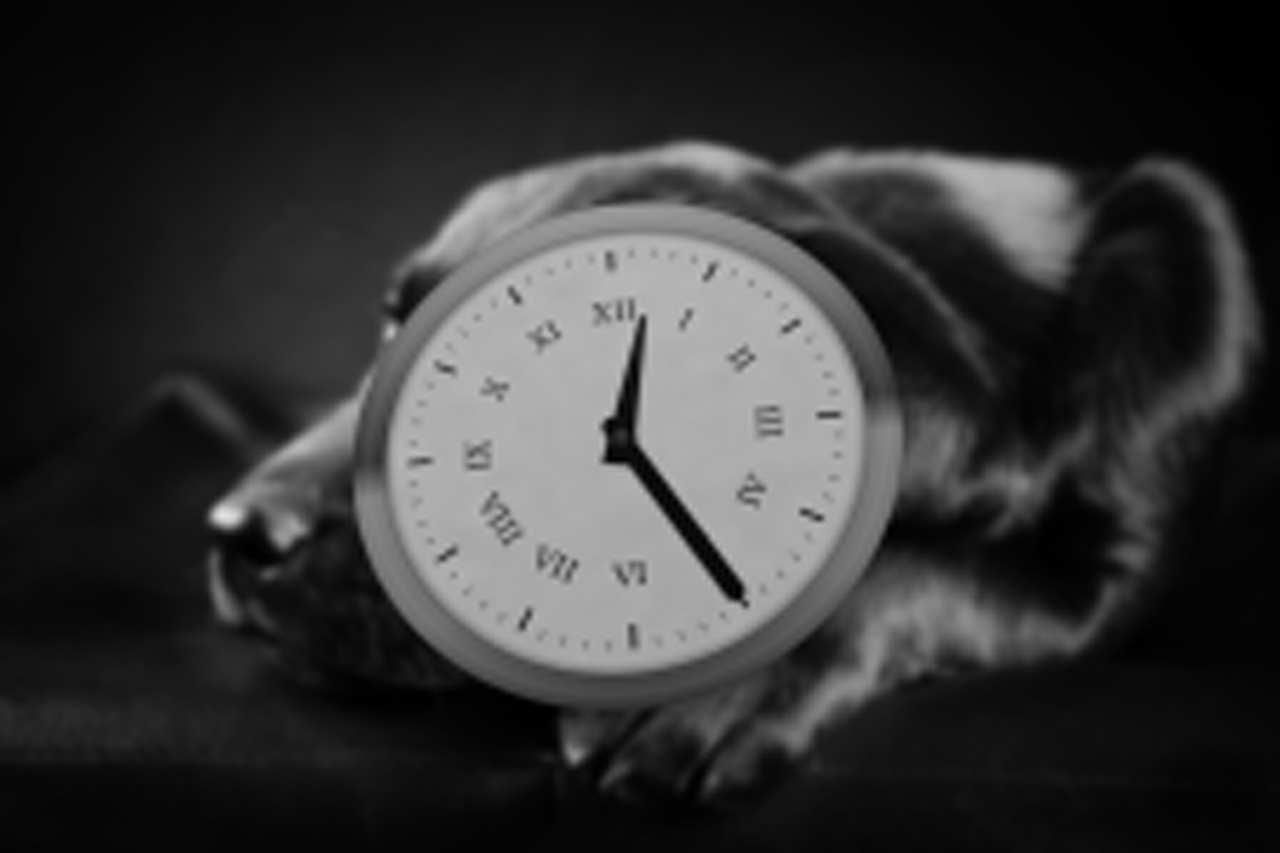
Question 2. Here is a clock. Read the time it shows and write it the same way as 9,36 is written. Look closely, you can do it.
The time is 12,25
